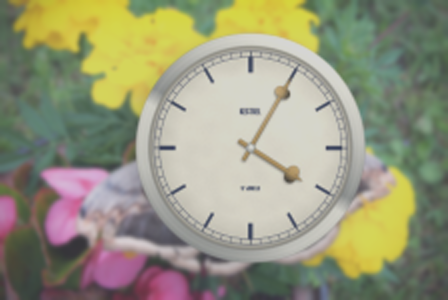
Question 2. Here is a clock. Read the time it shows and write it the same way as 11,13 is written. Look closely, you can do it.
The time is 4,05
